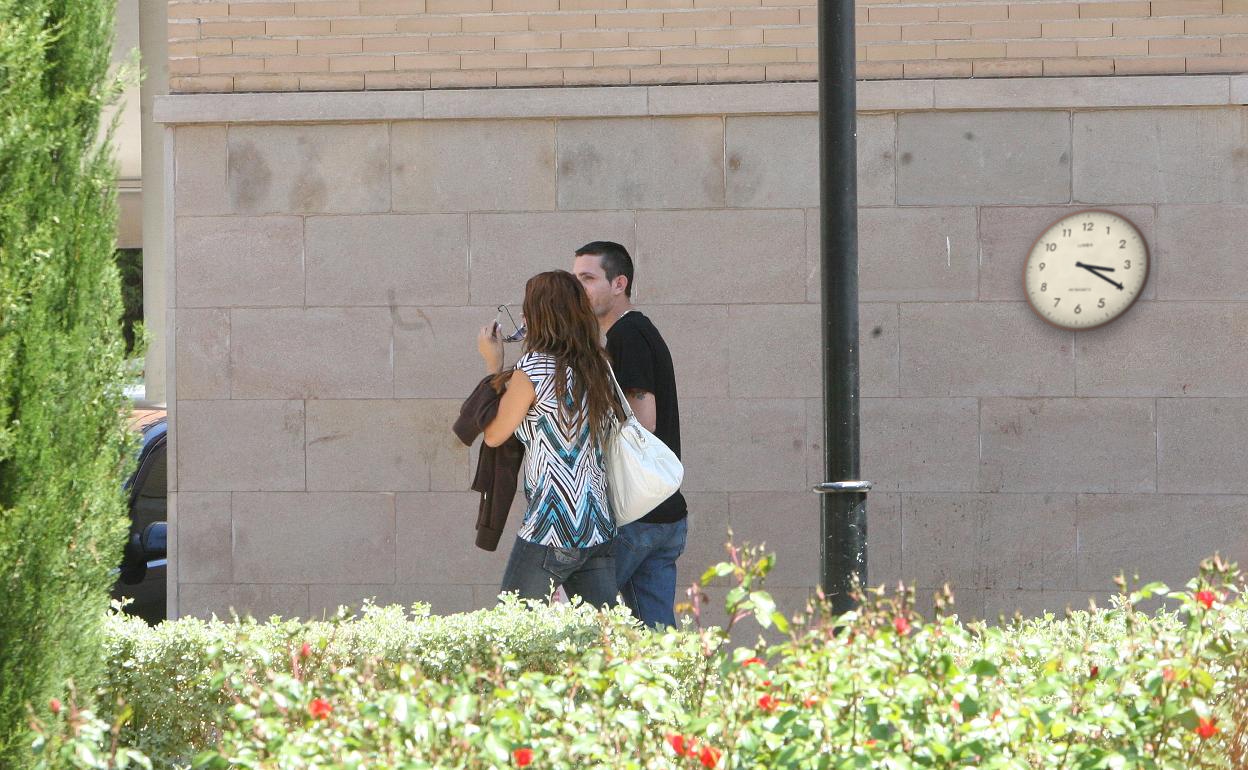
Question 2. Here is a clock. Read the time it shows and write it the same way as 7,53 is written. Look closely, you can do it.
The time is 3,20
